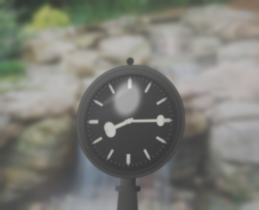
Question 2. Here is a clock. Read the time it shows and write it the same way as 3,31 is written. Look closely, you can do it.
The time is 8,15
